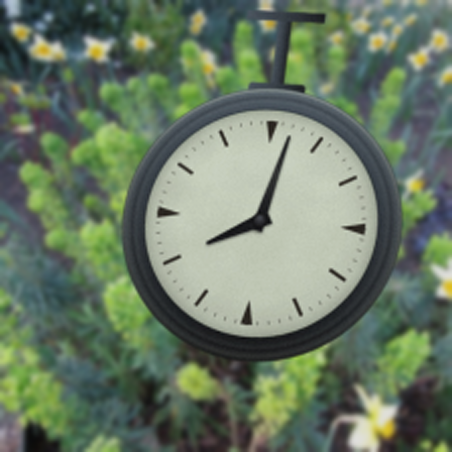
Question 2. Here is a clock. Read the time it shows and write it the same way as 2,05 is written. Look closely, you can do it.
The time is 8,02
